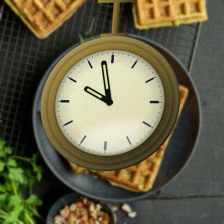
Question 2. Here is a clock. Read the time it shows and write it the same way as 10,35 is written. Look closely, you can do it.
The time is 9,58
